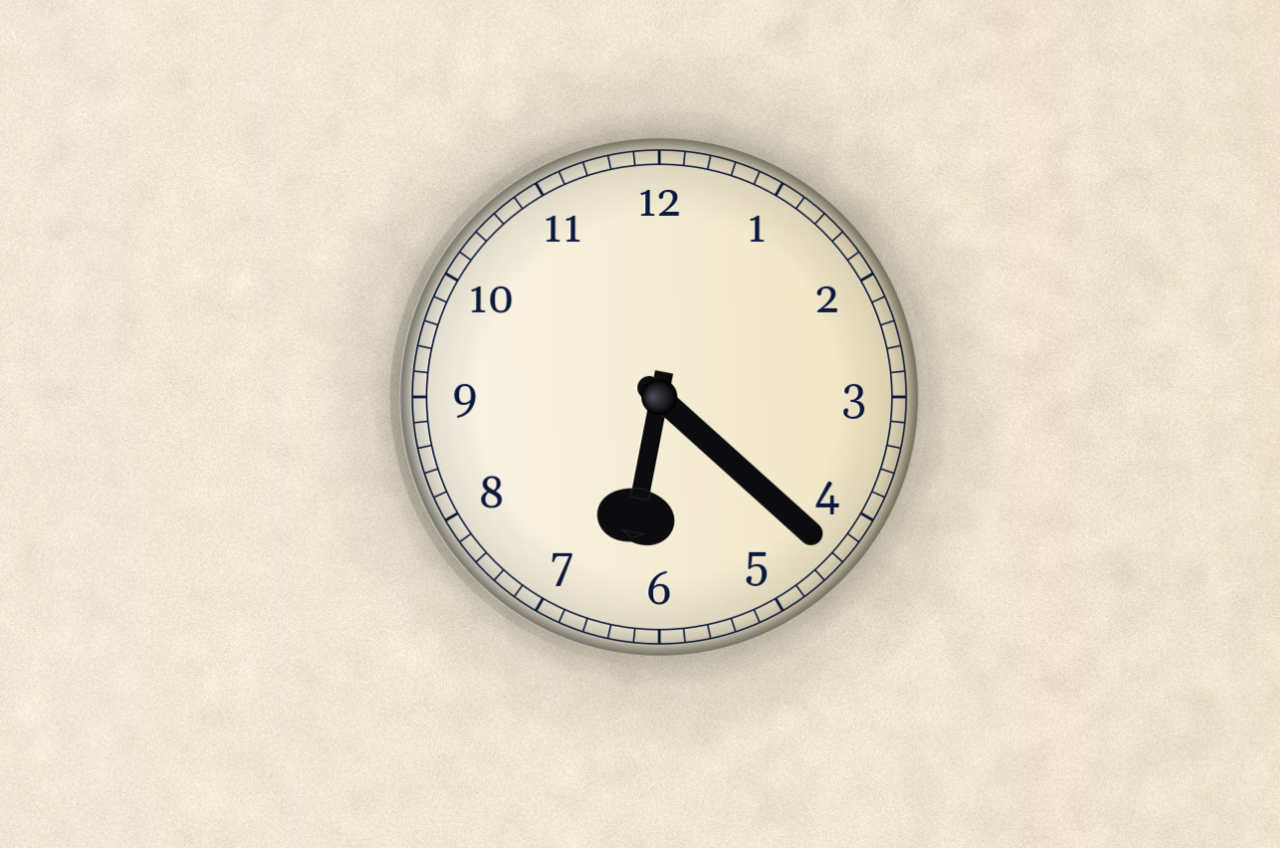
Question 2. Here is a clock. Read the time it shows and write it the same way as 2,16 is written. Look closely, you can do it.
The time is 6,22
